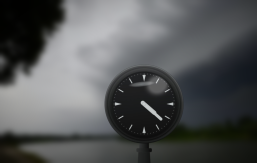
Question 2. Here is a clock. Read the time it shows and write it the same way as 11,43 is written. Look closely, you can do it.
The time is 4,22
